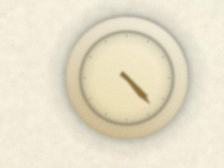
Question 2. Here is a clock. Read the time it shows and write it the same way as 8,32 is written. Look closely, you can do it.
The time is 4,23
